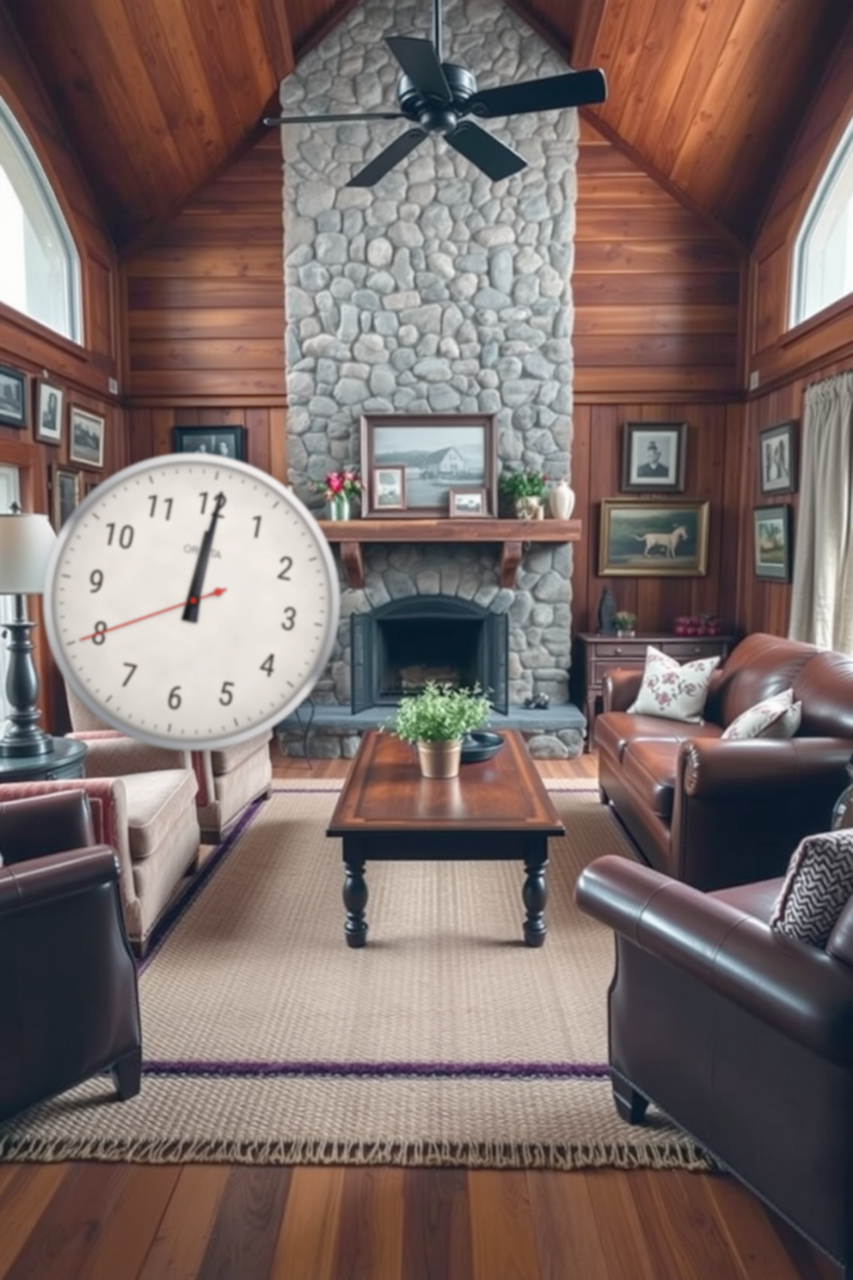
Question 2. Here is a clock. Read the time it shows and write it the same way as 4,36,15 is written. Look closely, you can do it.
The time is 12,00,40
